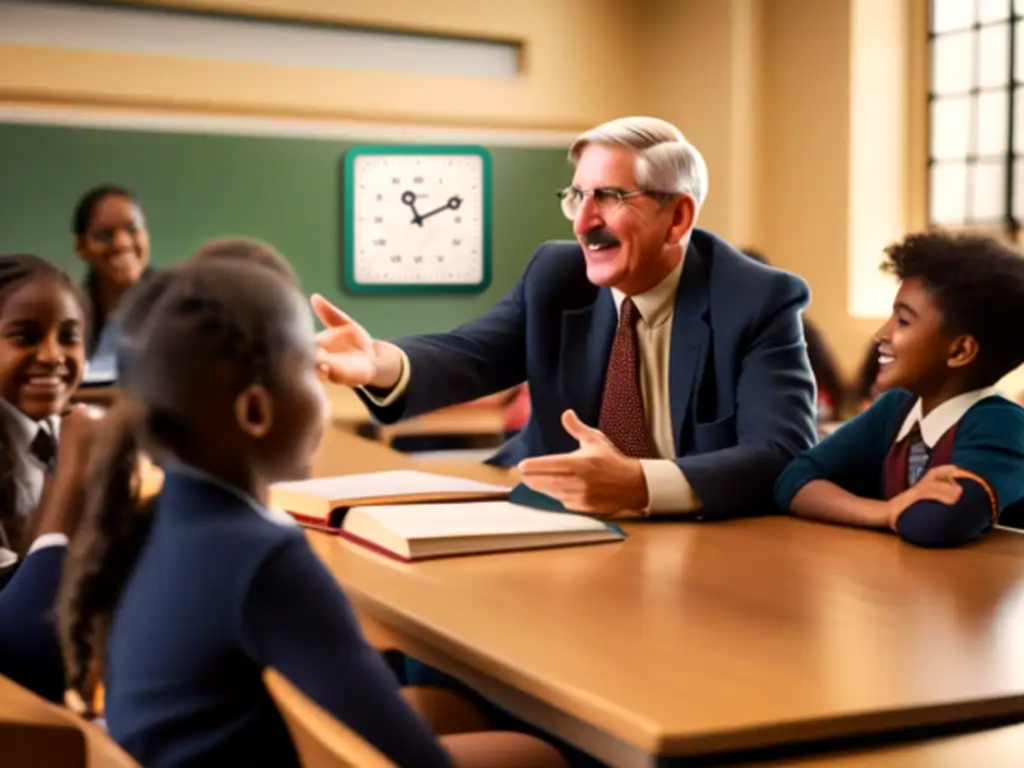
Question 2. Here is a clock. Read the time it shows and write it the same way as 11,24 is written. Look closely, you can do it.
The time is 11,11
